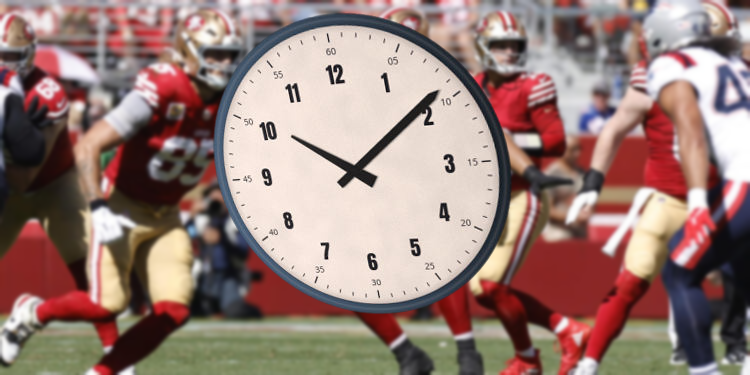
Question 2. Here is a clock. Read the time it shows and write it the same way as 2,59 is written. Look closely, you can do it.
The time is 10,09
